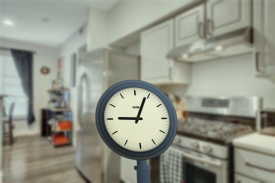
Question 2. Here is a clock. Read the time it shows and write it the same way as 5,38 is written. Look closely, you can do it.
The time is 9,04
